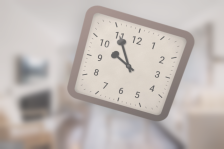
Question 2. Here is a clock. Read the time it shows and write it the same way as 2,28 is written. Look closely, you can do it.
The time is 9,55
